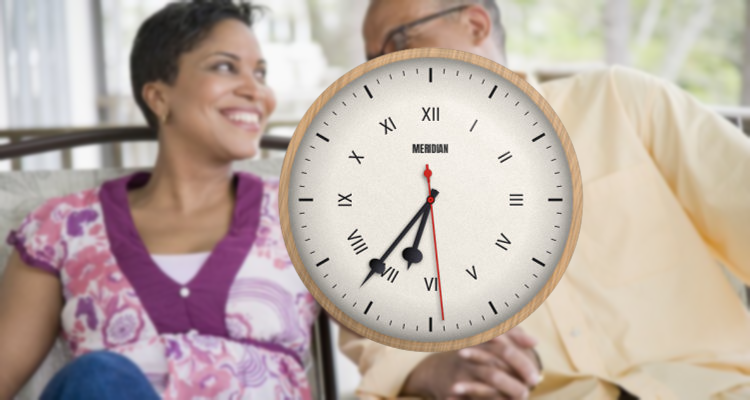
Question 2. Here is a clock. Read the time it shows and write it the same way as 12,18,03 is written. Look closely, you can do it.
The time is 6,36,29
